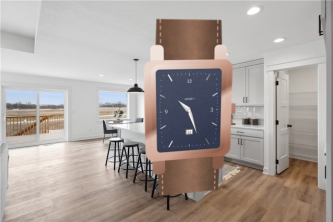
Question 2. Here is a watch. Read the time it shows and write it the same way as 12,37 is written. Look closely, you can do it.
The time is 10,27
